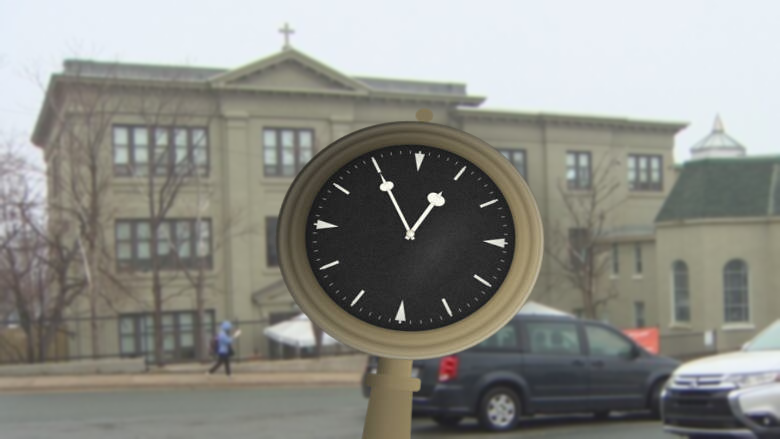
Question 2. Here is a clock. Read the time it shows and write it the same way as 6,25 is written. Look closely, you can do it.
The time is 12,55
